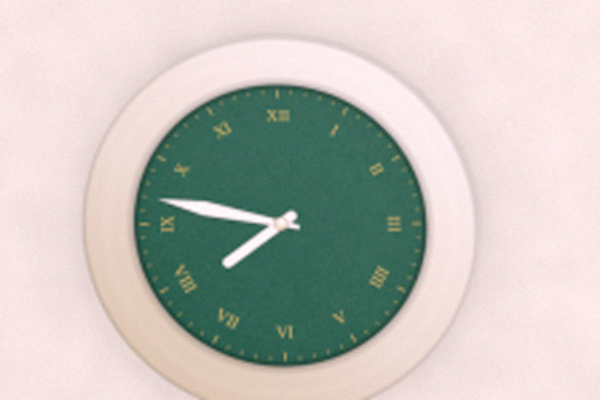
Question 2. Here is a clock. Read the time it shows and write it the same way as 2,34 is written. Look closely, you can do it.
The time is 7,47
